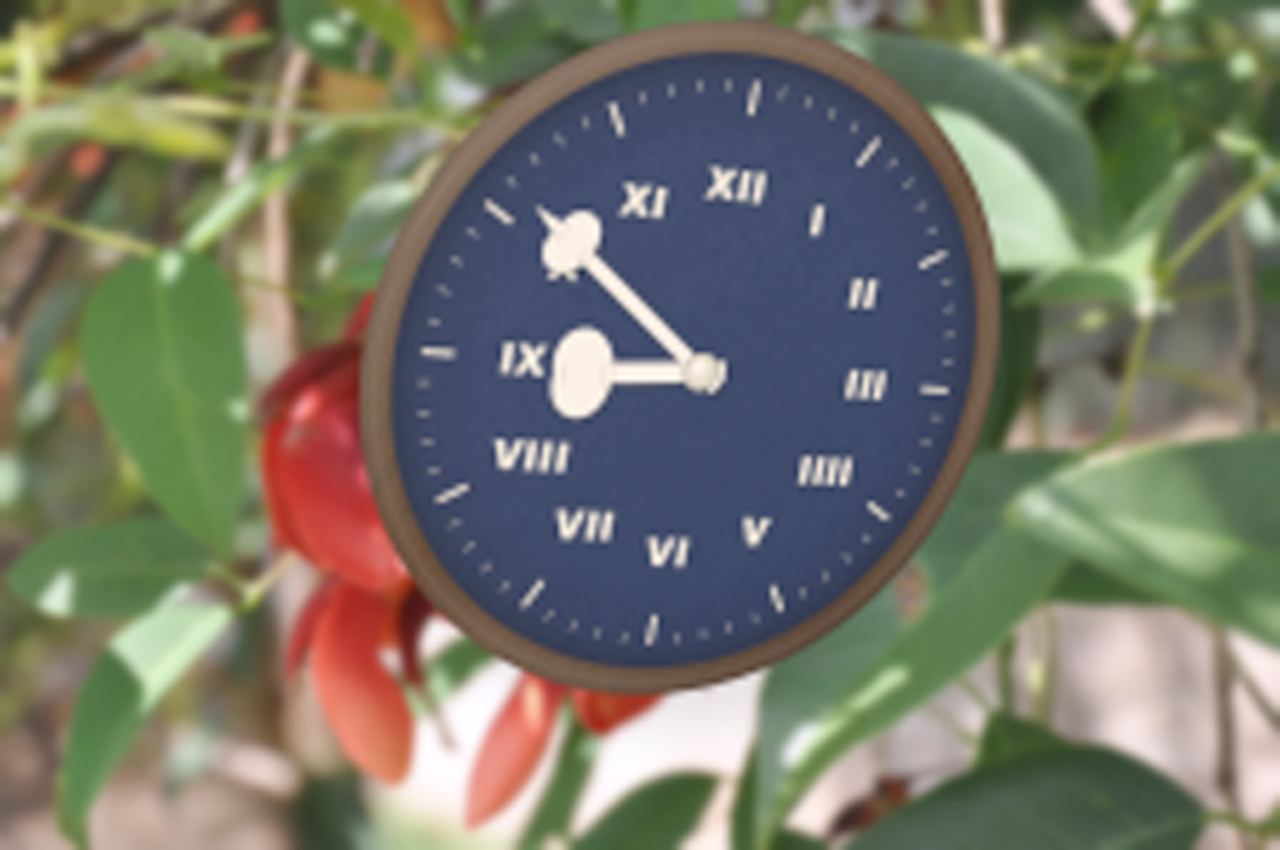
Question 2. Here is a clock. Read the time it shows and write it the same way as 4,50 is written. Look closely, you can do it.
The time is 8,51
